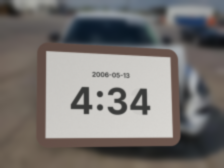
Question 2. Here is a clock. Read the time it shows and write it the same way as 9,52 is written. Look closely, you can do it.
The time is 4,34
